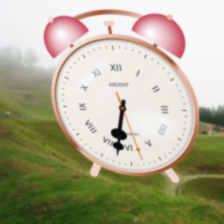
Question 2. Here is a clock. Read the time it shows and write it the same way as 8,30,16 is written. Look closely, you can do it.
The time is 6,32,28
